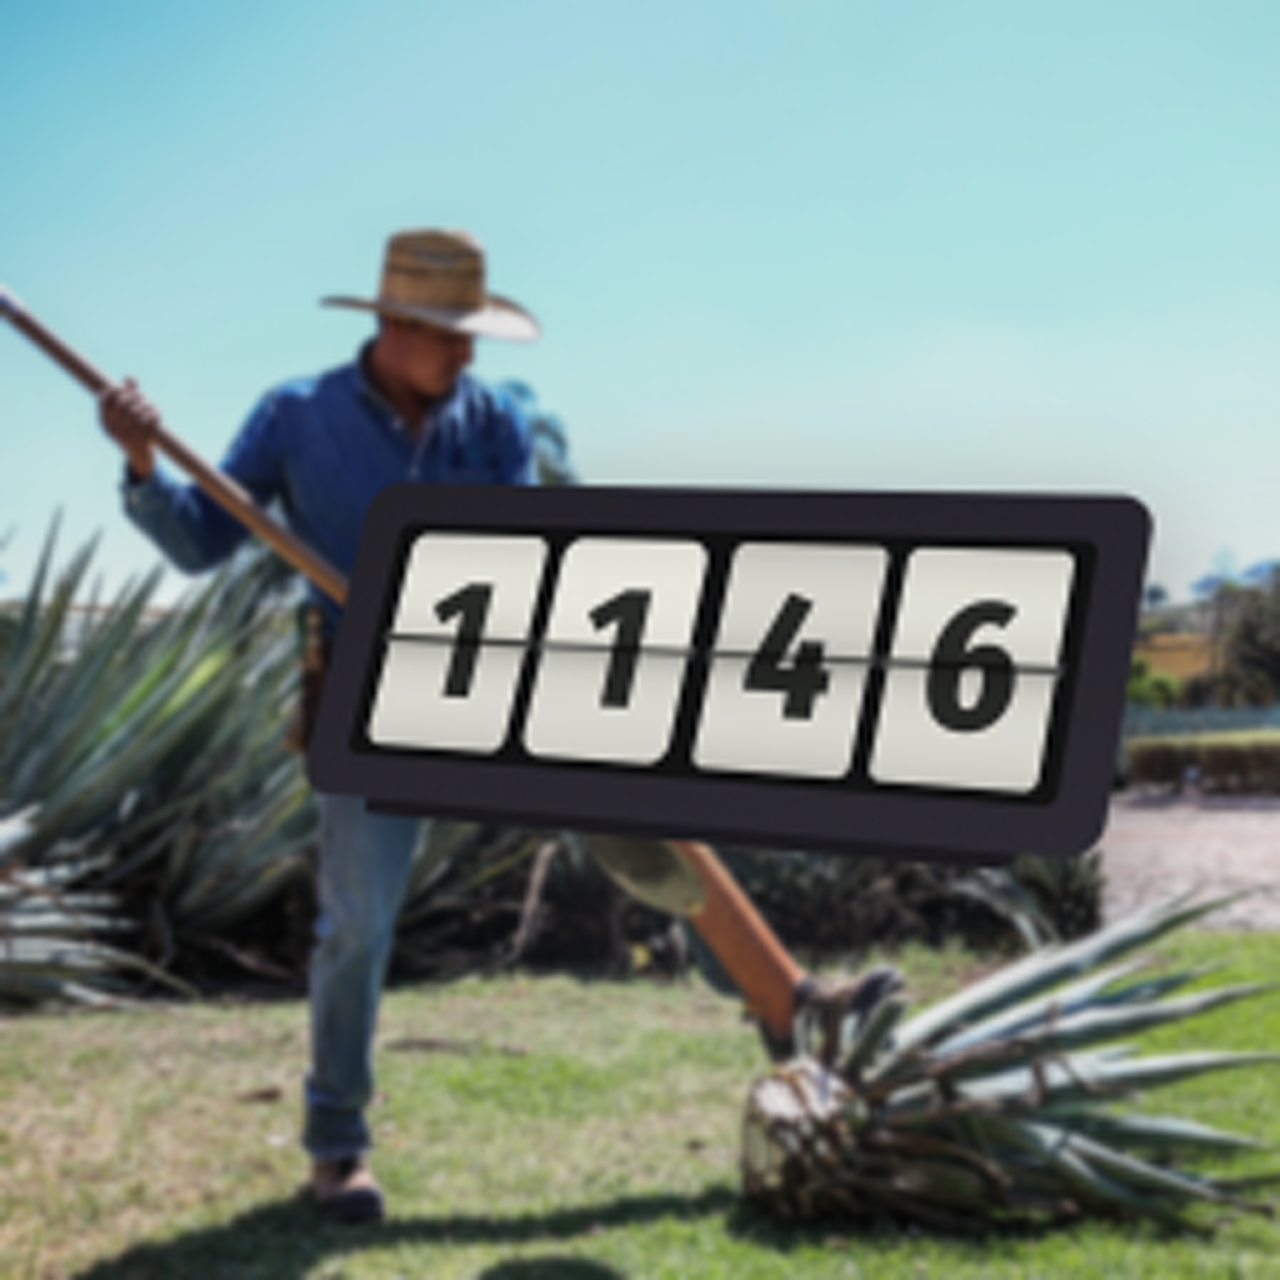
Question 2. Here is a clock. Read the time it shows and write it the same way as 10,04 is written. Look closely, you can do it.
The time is 11,46
